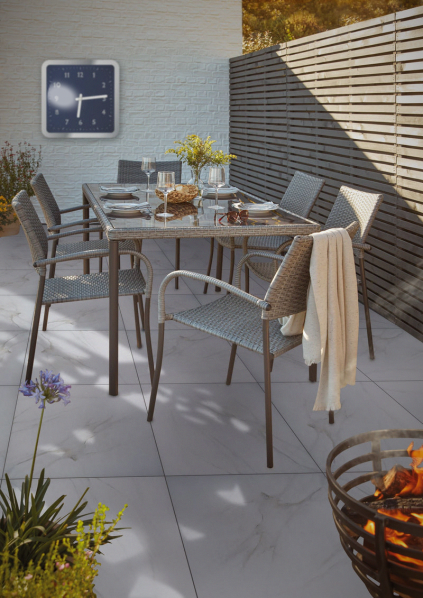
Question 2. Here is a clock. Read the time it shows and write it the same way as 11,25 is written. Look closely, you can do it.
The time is 6,14
